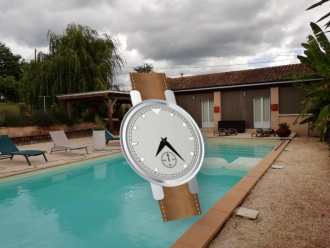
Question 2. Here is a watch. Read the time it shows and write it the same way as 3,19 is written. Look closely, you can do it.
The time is 7,24
